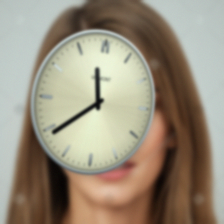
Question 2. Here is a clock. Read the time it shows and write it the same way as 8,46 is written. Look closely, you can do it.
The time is 11,39
